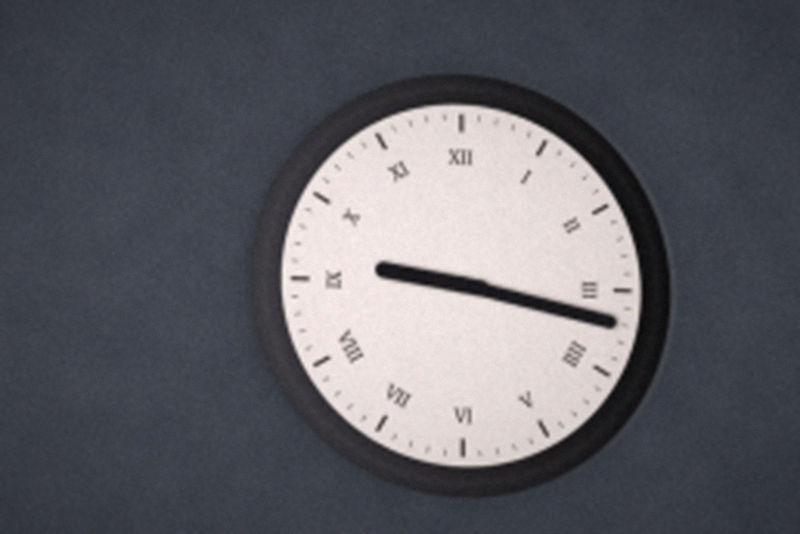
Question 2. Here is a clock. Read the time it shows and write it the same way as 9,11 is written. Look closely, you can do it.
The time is 9,17
